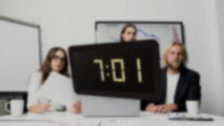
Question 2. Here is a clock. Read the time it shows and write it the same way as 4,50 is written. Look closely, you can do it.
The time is 7,01
